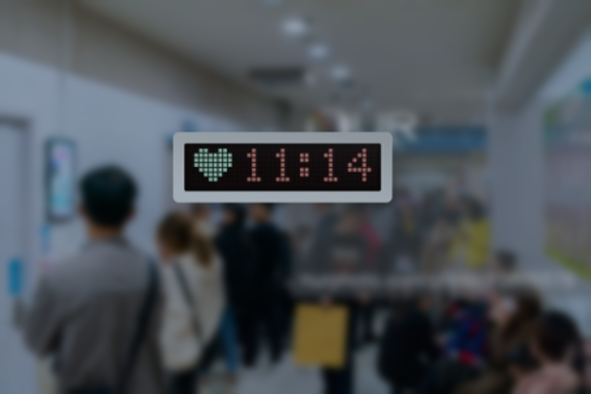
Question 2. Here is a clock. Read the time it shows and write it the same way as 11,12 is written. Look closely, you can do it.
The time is 11,14
